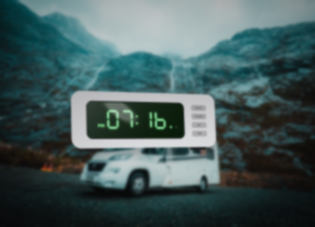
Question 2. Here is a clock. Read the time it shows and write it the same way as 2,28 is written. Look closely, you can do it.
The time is 7,16
